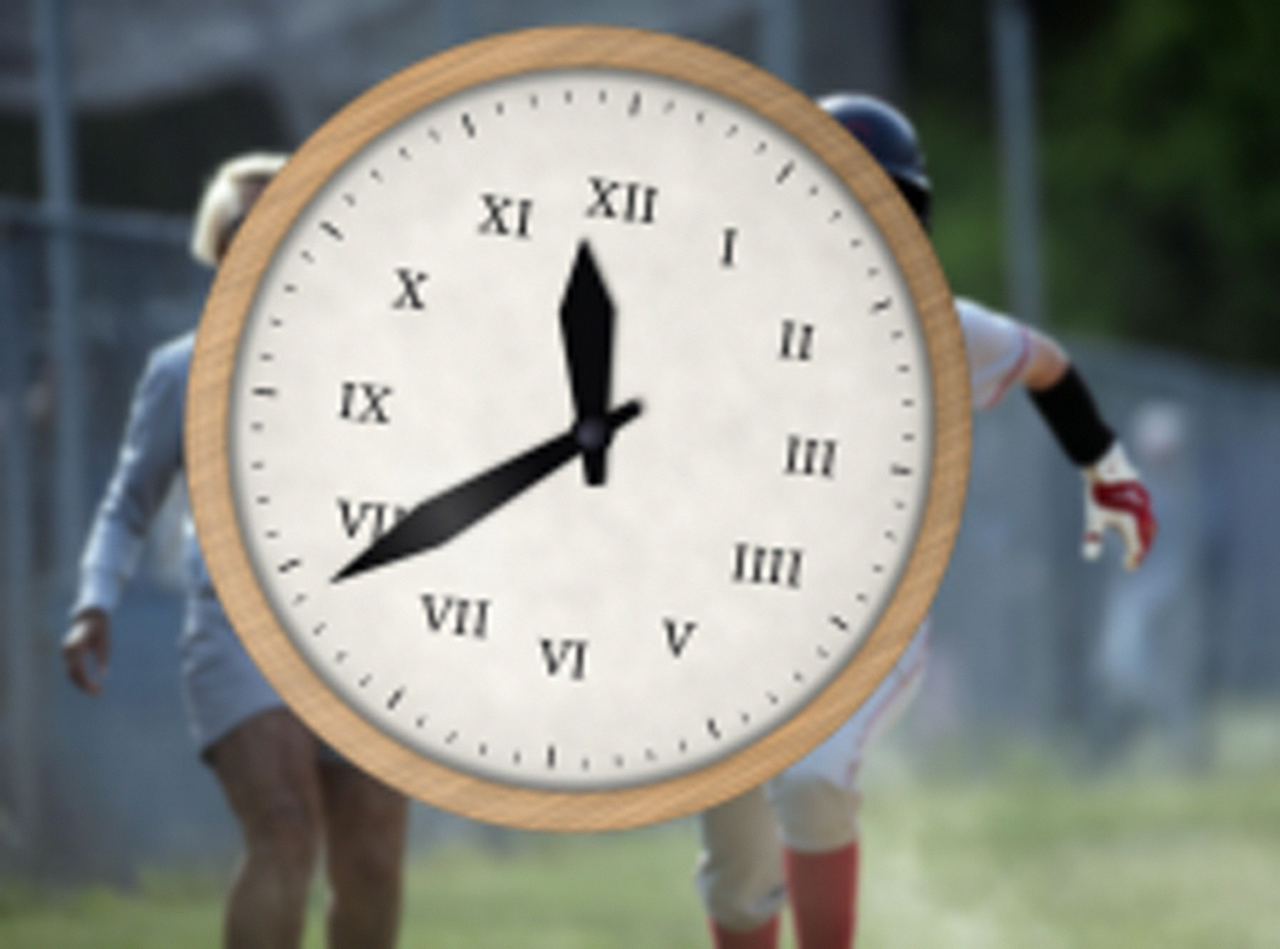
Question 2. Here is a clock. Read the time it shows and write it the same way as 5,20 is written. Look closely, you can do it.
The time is 11,39
